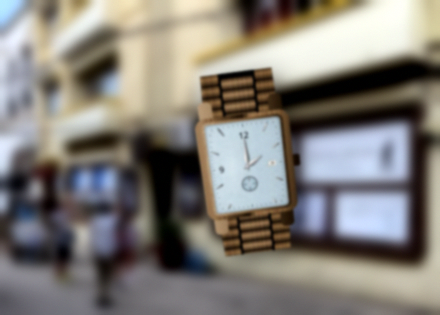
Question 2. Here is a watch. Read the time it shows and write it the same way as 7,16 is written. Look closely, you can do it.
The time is 2,00
